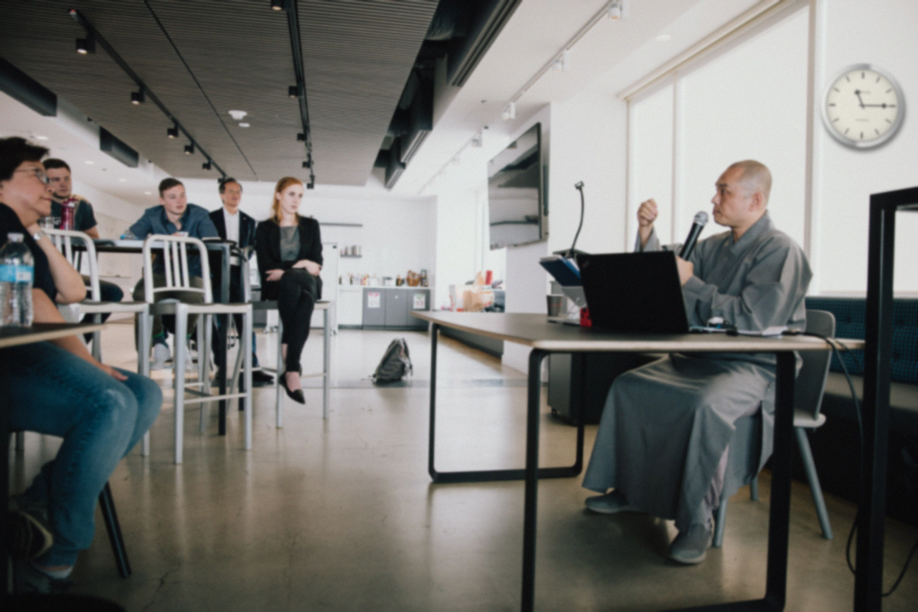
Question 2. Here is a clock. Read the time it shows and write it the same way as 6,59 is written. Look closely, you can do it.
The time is 11,15
